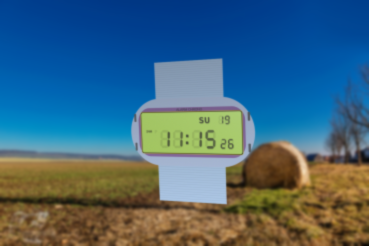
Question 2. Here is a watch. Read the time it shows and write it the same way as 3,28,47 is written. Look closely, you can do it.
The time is 11,15,26
